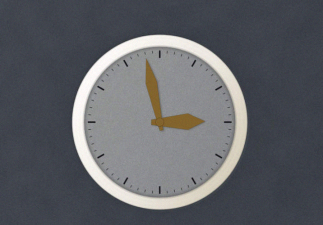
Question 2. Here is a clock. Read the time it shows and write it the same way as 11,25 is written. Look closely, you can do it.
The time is 2,58
